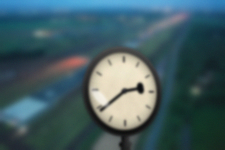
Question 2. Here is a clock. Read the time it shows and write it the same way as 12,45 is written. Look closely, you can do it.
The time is 2,39
